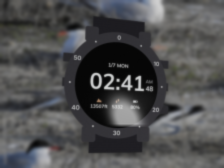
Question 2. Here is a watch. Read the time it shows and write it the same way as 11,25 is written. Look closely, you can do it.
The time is 2,41
